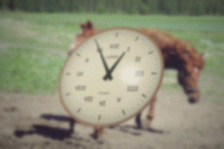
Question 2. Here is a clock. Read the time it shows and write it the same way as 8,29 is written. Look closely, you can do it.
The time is 12,55
